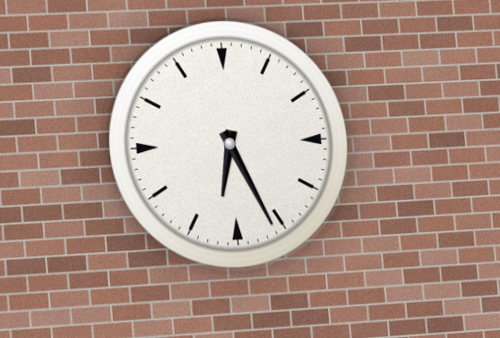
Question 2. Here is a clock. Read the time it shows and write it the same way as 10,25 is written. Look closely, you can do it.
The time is 6,26
